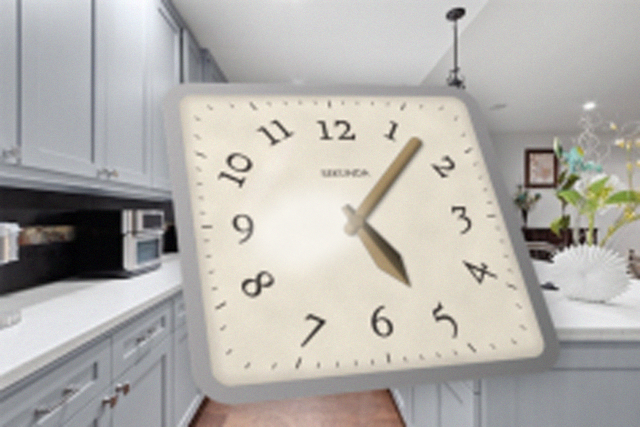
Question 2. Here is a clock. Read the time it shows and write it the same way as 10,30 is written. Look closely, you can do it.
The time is 5,07
